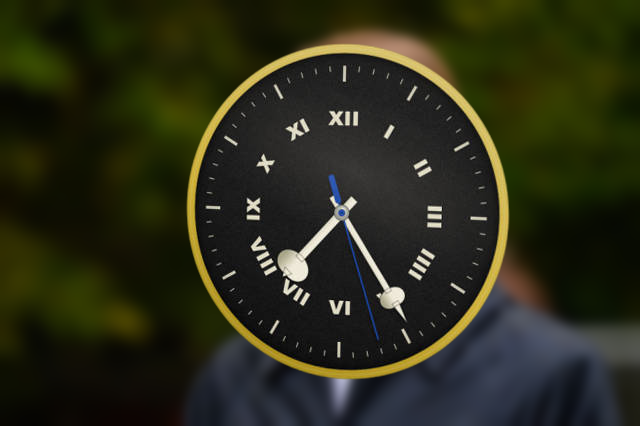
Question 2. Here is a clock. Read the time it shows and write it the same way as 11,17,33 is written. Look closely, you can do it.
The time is 7,24,27
